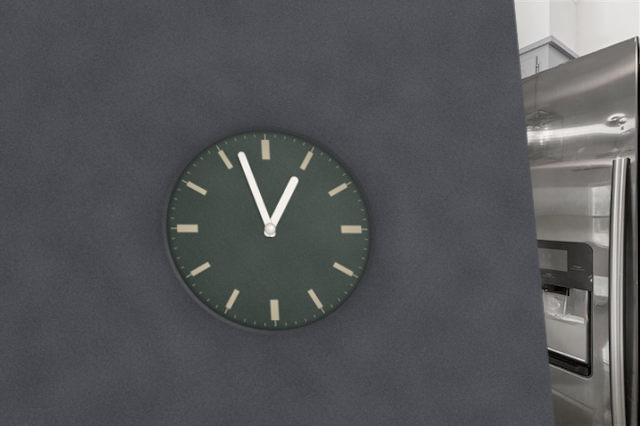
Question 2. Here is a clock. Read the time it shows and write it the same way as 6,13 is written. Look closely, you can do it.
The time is 12,57
